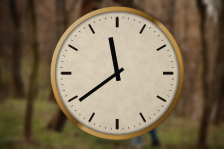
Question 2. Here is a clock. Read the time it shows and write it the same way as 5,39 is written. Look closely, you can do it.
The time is 11,39
